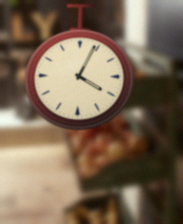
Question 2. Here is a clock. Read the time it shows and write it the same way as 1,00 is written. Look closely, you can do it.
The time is 4,04
